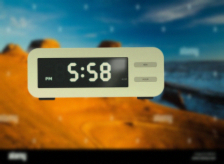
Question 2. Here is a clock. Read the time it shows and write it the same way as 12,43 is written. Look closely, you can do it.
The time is 5,58
